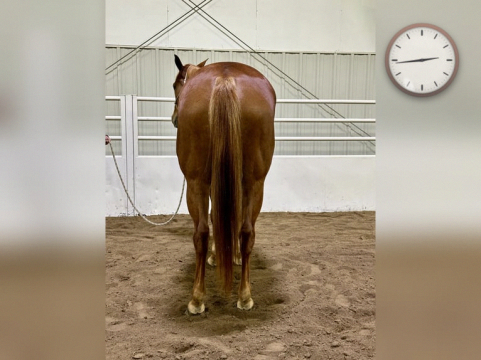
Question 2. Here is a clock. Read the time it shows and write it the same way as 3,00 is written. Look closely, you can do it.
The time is 2,44
